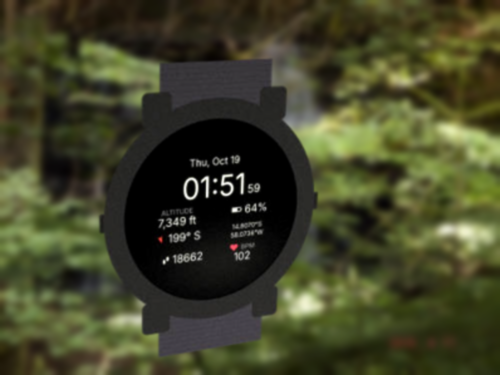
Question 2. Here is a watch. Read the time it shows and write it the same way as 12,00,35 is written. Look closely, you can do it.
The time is 1,51,59
